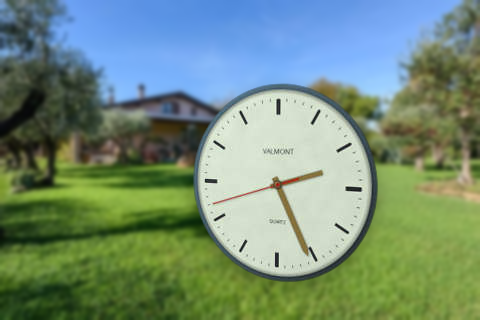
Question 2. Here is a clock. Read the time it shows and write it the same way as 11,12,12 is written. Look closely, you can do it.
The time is 2,25,42
